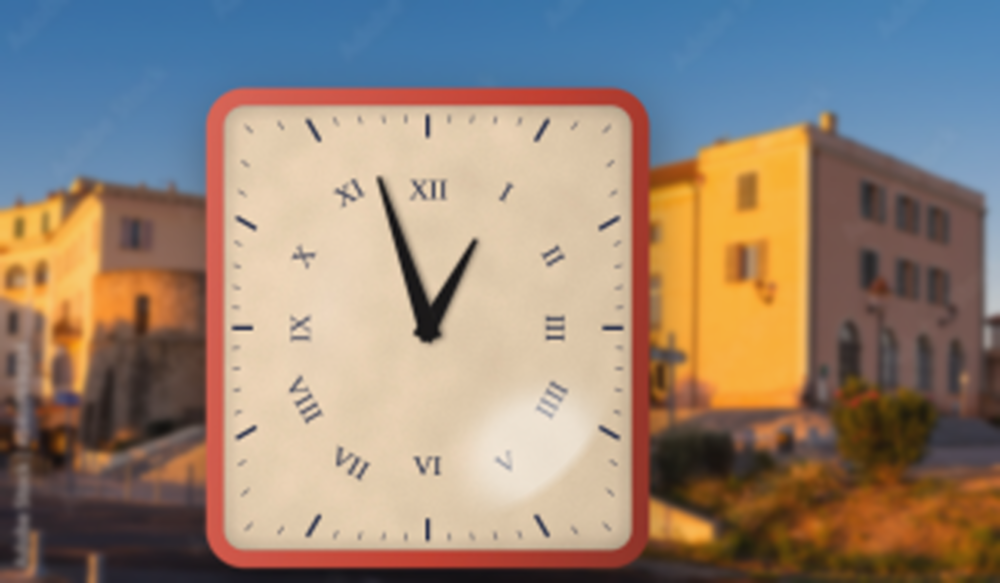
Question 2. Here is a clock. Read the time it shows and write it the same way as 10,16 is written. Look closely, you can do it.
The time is 12,57
